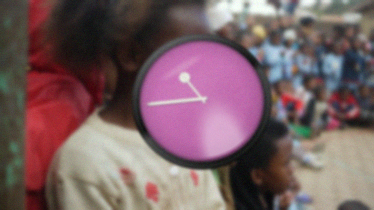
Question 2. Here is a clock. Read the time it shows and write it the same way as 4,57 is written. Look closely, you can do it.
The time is 10,44
